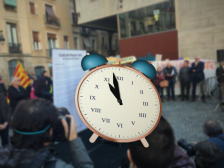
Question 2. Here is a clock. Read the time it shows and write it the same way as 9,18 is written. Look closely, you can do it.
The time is 10,58
